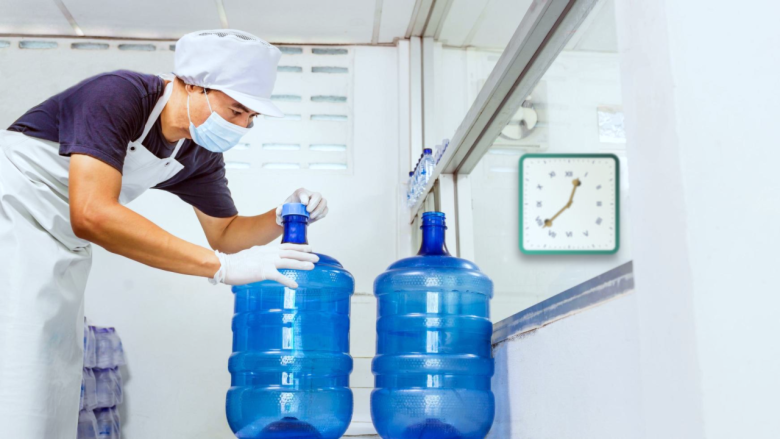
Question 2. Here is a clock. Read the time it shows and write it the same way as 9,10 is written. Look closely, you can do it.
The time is 12,38
